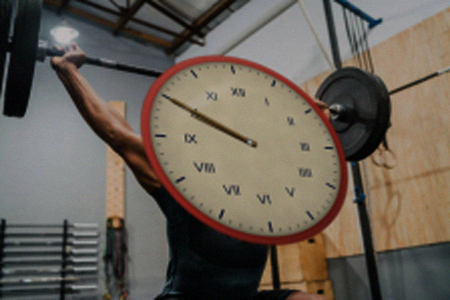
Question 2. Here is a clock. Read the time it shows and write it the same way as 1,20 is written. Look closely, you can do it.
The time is 9,50
